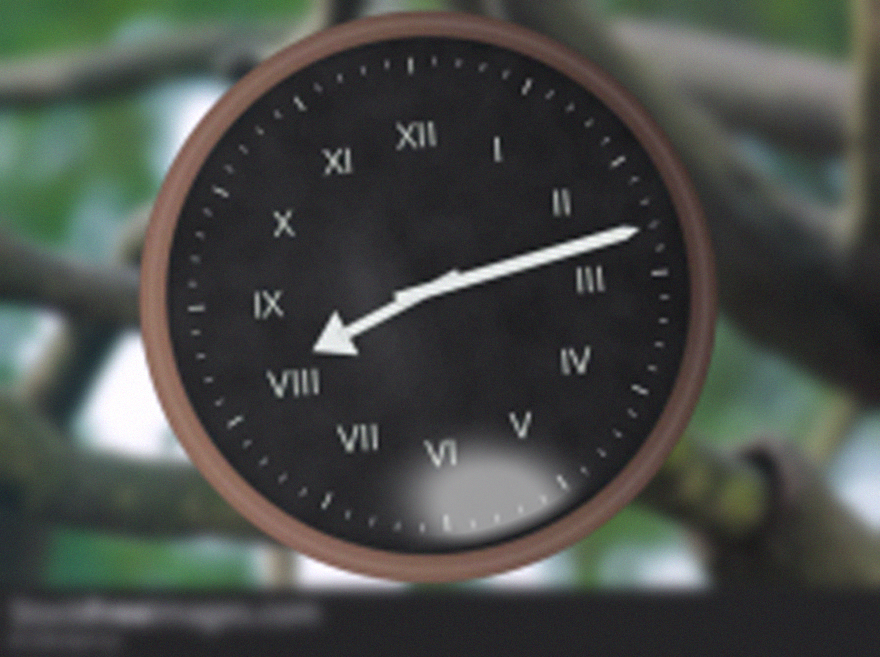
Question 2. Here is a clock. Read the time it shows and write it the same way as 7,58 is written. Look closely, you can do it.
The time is 8,13
